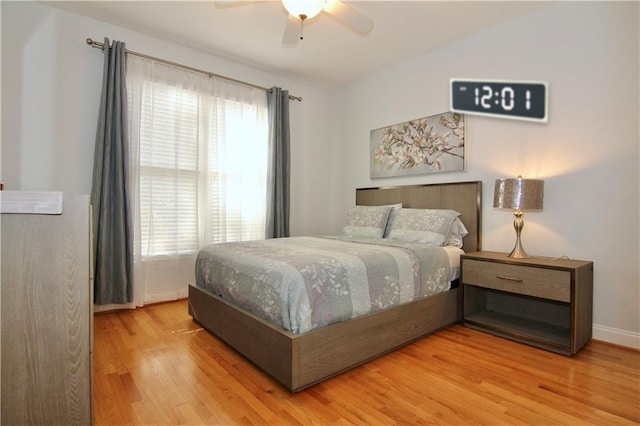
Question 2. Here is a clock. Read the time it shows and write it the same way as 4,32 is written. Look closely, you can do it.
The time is 12,01
